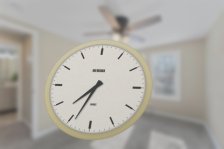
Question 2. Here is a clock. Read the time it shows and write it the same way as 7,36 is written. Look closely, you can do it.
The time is 7,34
